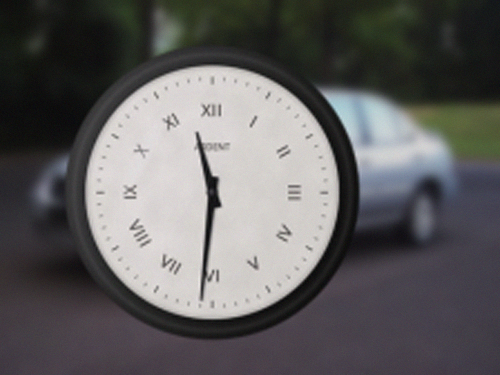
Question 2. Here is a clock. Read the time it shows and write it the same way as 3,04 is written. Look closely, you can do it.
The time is 11,31
